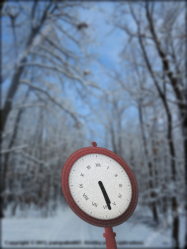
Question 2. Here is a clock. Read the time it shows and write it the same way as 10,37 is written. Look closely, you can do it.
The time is 5,28
